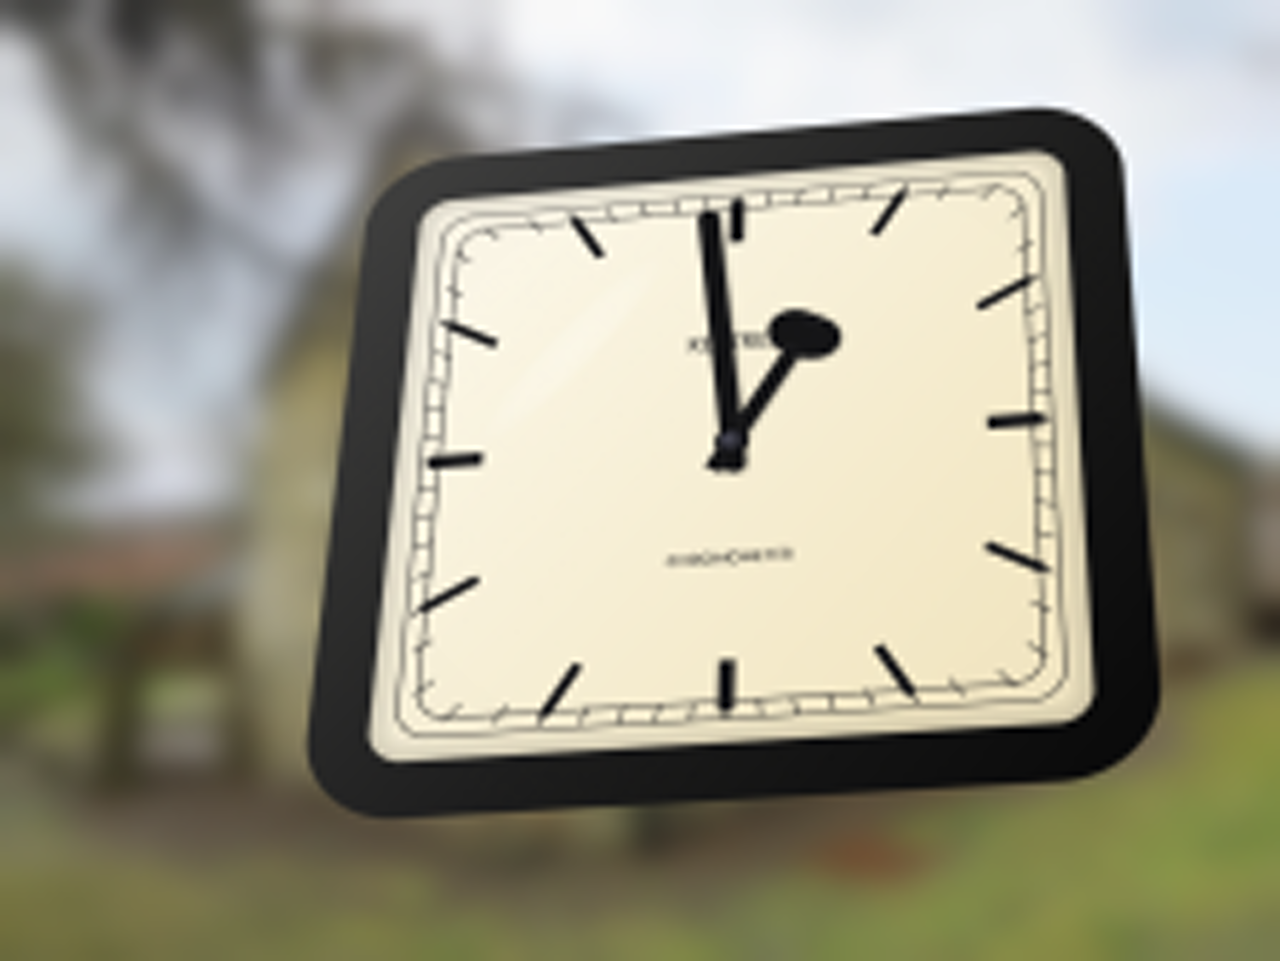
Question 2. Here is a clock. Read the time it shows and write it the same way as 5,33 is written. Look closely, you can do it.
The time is 12,59
